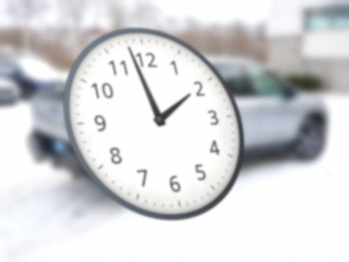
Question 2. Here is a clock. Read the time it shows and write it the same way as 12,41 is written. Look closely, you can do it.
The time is 1,58
